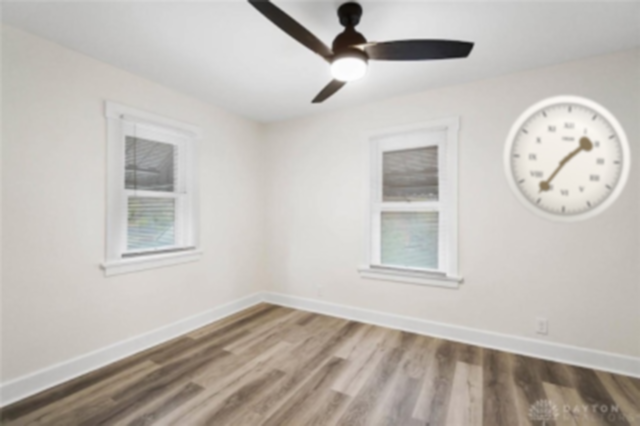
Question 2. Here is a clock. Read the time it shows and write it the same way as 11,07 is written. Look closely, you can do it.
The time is 1,36
